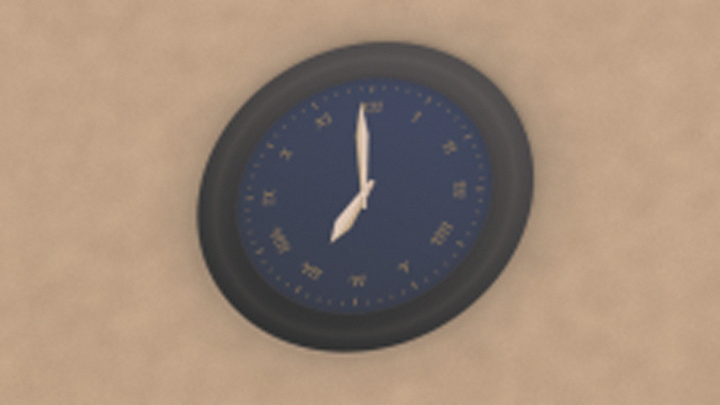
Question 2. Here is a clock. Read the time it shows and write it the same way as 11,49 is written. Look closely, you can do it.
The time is 6,59
